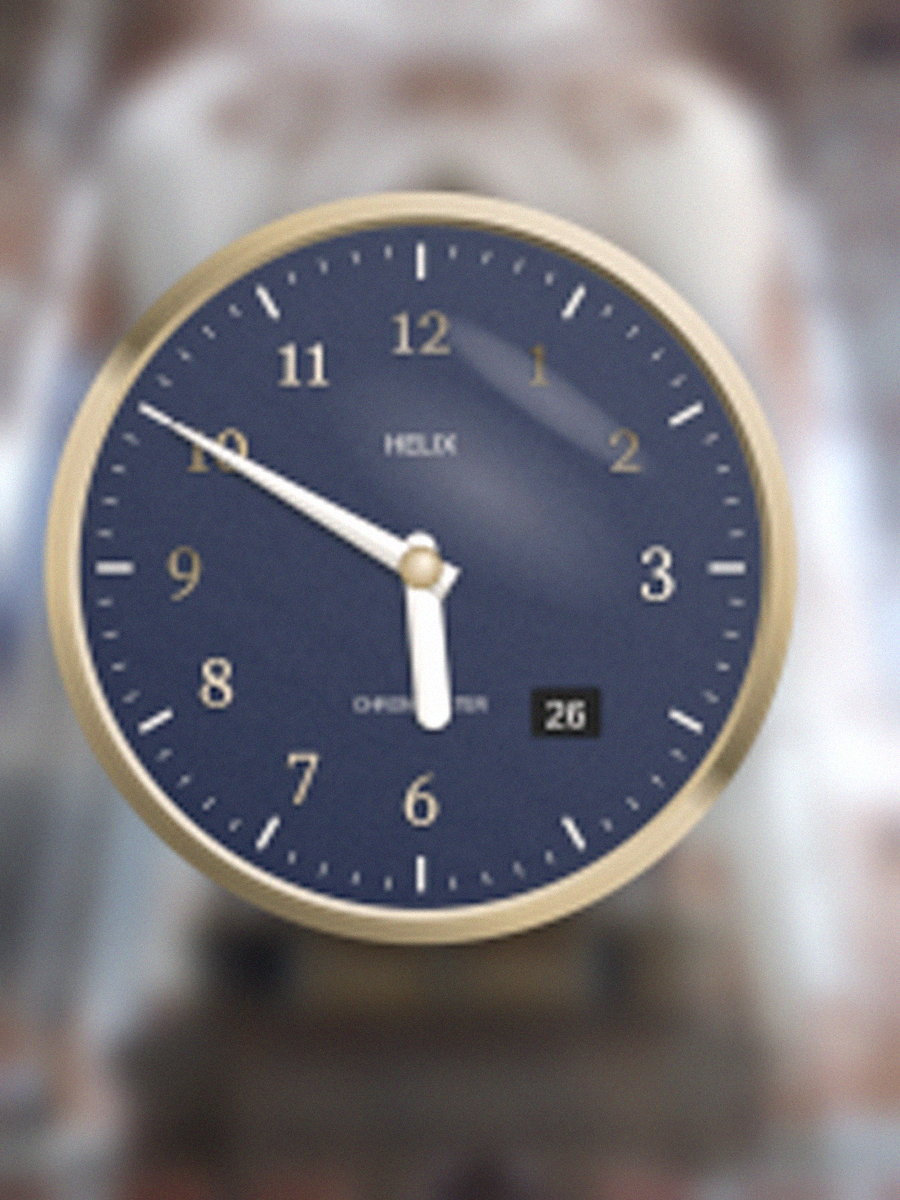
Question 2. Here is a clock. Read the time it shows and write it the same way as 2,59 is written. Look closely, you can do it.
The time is 5,50
